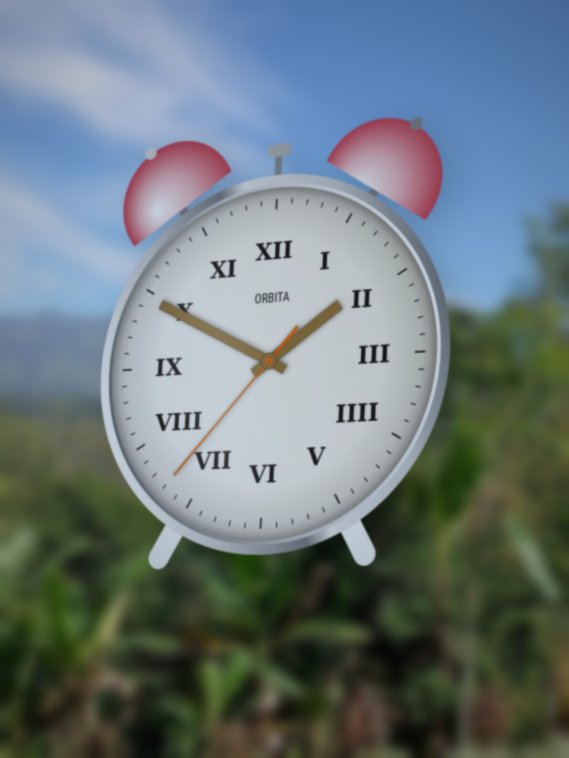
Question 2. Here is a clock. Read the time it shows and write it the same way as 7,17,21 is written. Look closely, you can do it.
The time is 1,49,37
